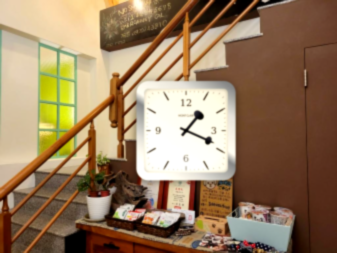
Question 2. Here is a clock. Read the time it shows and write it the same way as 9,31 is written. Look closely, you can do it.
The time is 1,19
